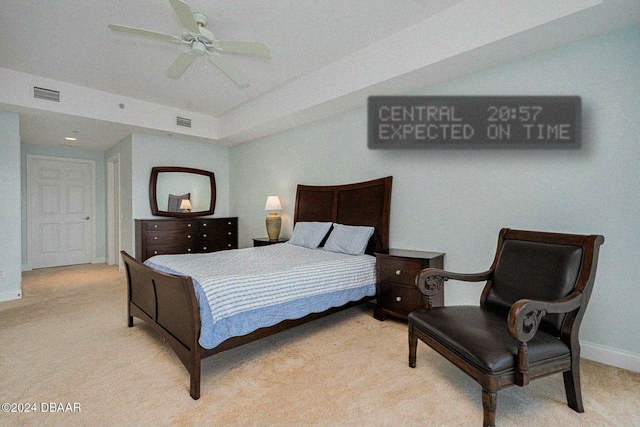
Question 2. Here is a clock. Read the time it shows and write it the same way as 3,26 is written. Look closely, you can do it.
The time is 20,57
